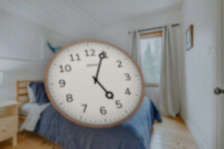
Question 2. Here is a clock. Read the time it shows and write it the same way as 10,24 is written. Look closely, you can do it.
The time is 5,04
